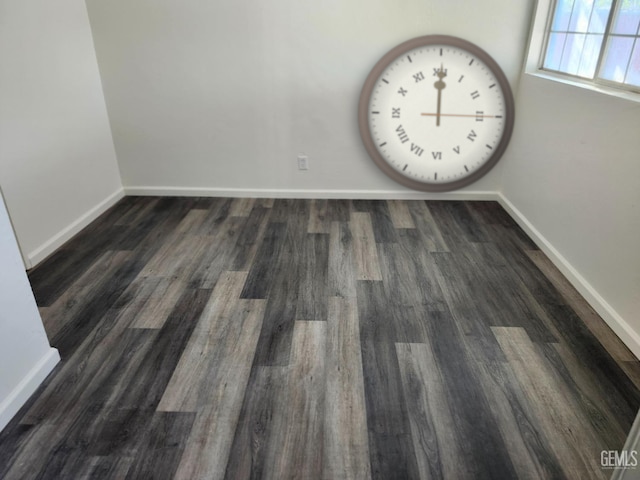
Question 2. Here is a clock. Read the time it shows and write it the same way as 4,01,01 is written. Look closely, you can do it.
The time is 12,00,15
